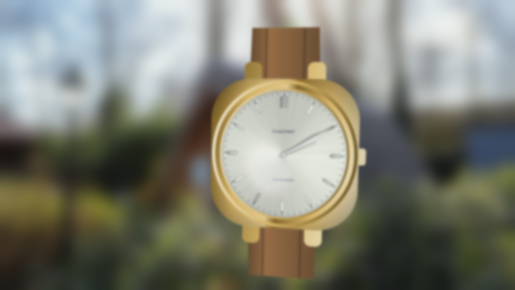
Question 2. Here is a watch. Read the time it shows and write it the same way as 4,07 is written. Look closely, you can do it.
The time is 2,10
